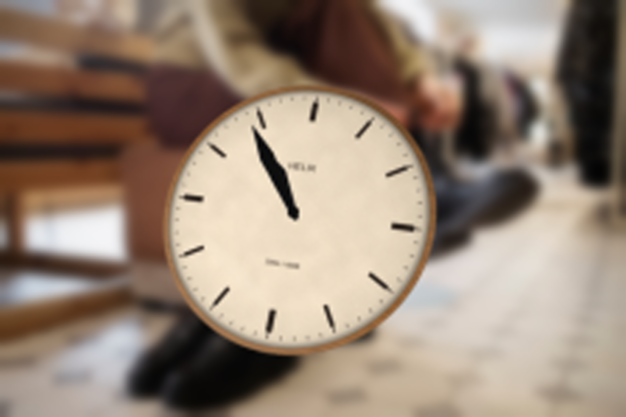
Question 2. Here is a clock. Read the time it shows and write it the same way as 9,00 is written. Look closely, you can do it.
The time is 10,54
